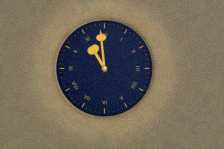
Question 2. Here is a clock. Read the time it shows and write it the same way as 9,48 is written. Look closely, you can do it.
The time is 10,59
